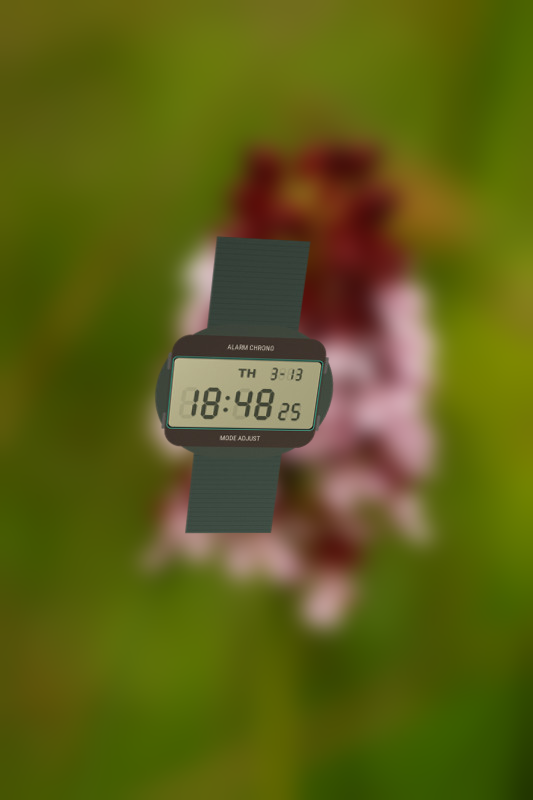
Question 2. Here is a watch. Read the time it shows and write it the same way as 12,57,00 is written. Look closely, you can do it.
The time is 18,48,25
